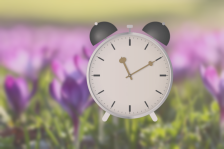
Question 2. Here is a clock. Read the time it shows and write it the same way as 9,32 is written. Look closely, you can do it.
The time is 11,10
